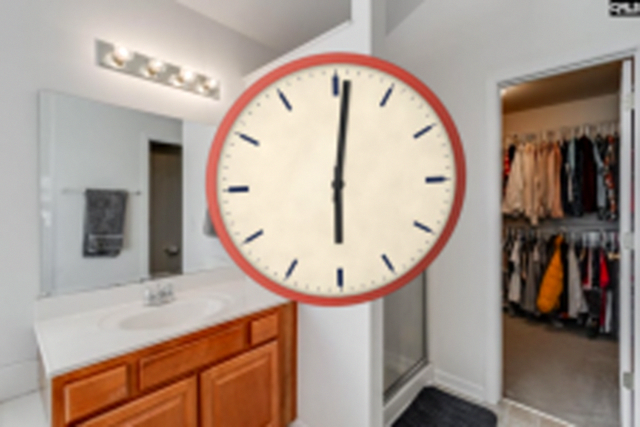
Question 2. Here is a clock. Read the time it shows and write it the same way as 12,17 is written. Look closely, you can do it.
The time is 6,01
